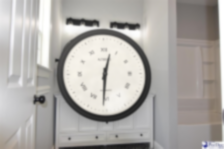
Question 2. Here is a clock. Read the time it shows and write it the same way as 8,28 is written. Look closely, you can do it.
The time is 12,31
